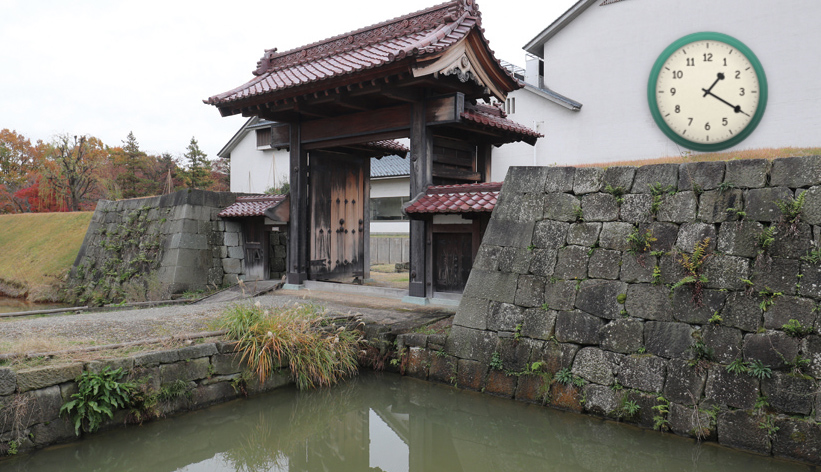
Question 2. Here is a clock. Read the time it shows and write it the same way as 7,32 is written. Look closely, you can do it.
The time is 1,20
